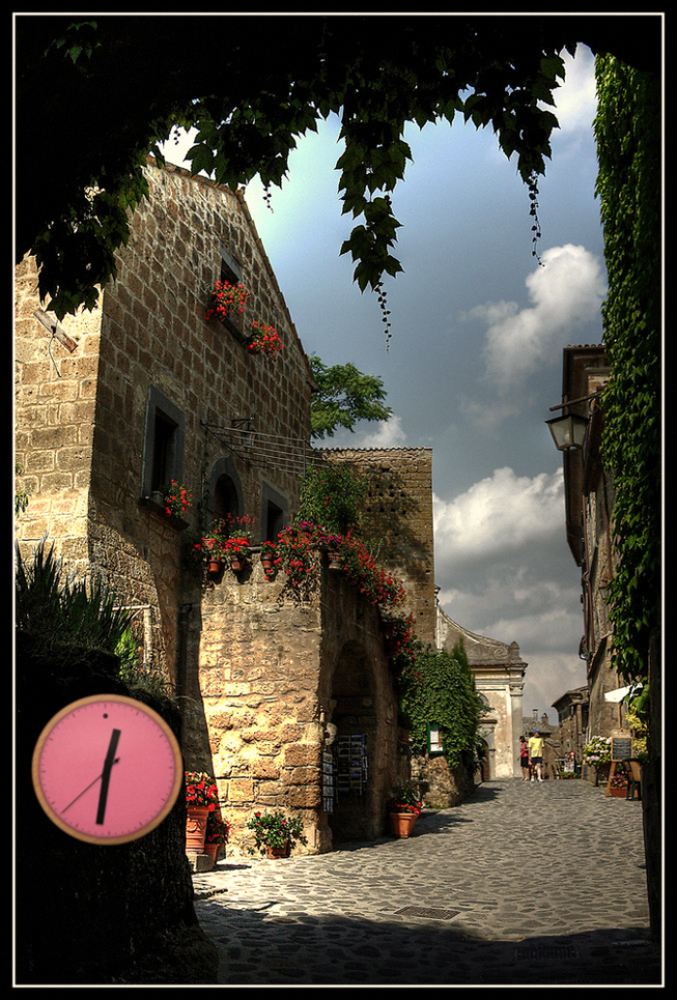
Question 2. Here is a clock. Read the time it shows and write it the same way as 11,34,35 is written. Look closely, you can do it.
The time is 12,31,38
